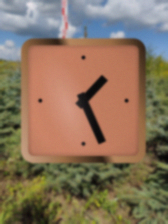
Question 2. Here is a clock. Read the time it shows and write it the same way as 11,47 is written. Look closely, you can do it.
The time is 1,26
